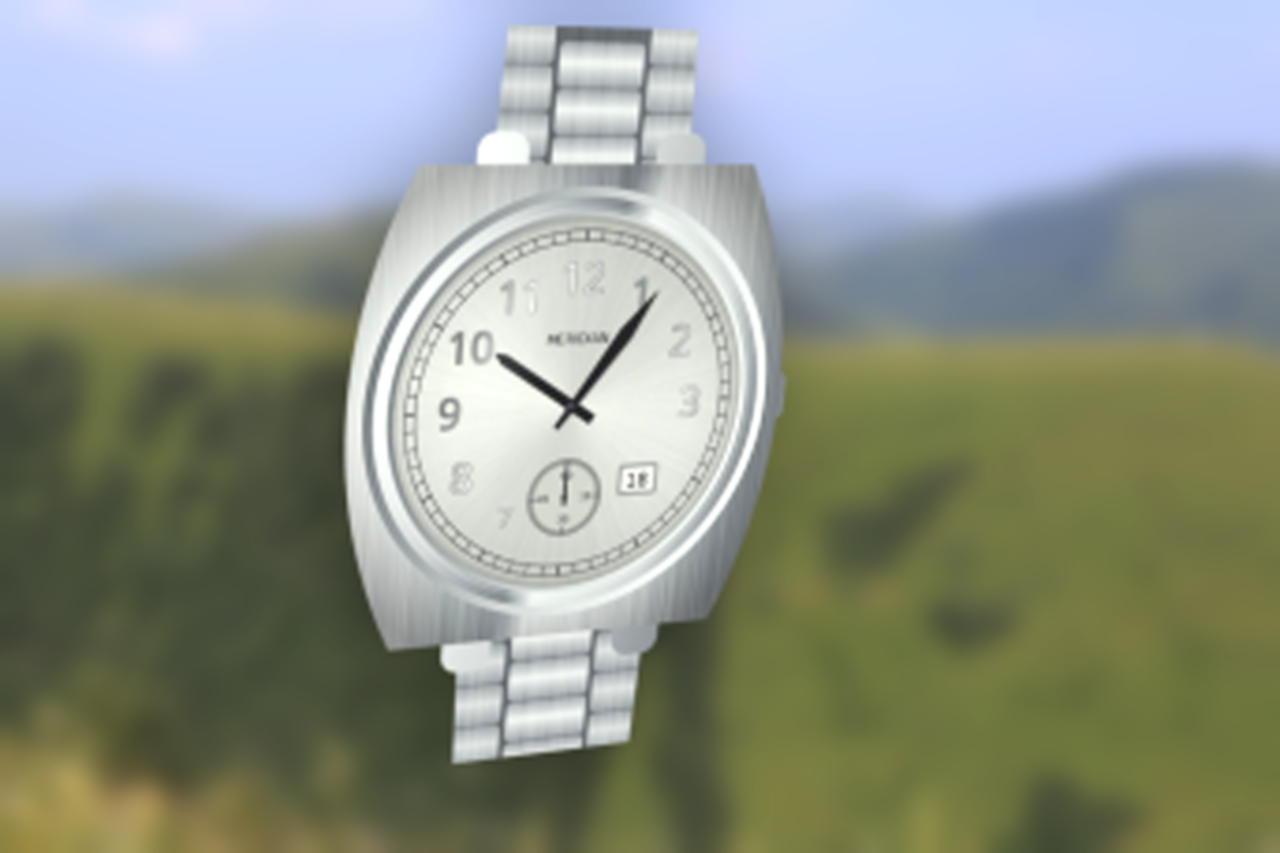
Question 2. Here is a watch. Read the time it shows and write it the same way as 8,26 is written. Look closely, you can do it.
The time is 10,06
